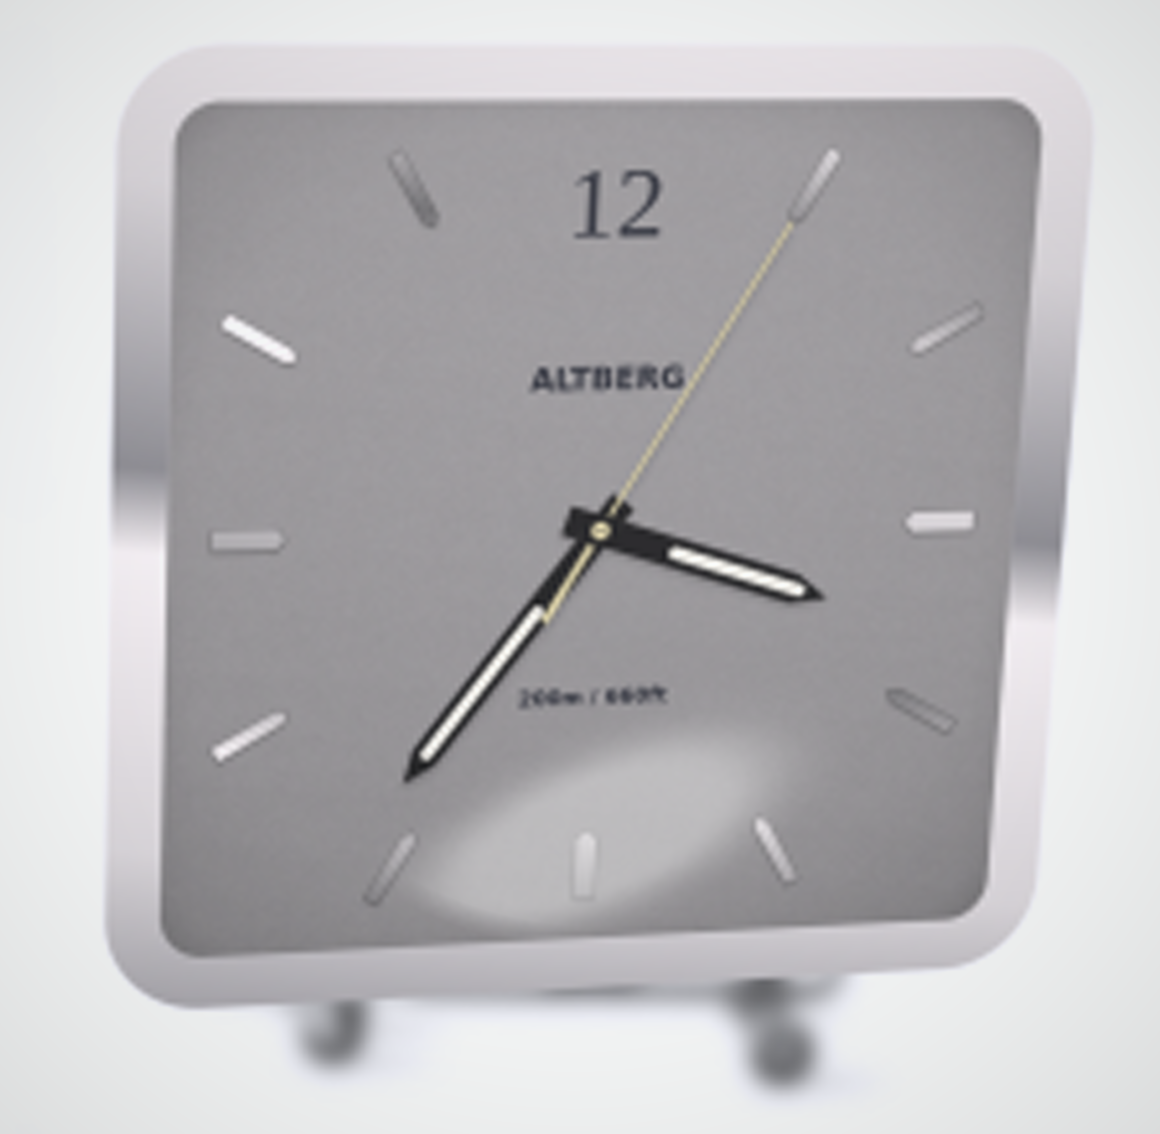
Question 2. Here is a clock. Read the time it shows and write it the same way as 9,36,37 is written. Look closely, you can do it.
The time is 3,36,05
